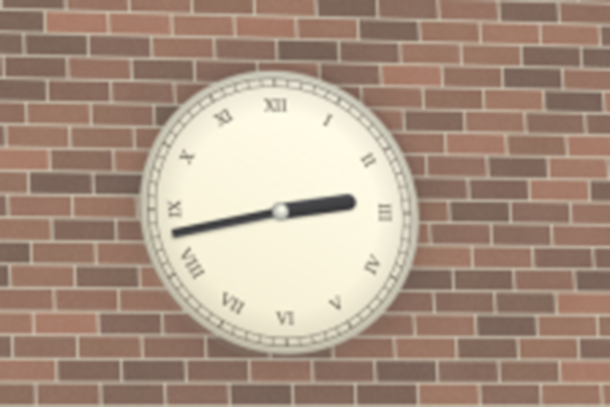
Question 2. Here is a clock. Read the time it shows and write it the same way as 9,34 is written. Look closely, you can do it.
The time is 2,43
